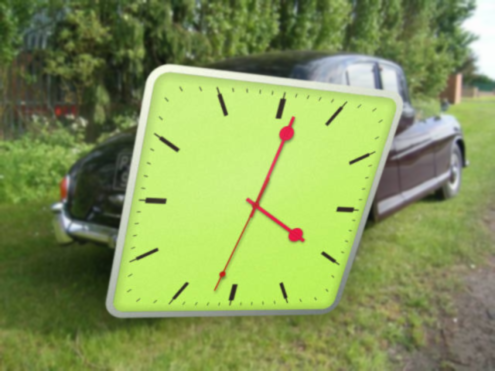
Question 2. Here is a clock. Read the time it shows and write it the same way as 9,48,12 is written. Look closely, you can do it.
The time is 4,01,32
